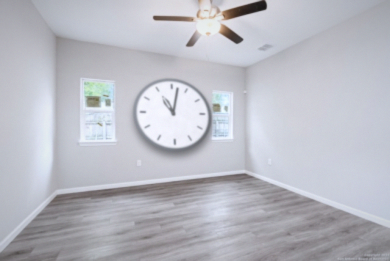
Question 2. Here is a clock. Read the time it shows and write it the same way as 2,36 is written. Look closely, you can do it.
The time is 11,02
